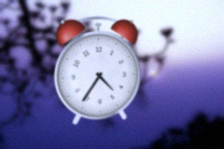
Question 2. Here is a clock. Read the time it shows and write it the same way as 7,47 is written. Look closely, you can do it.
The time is 4,36
